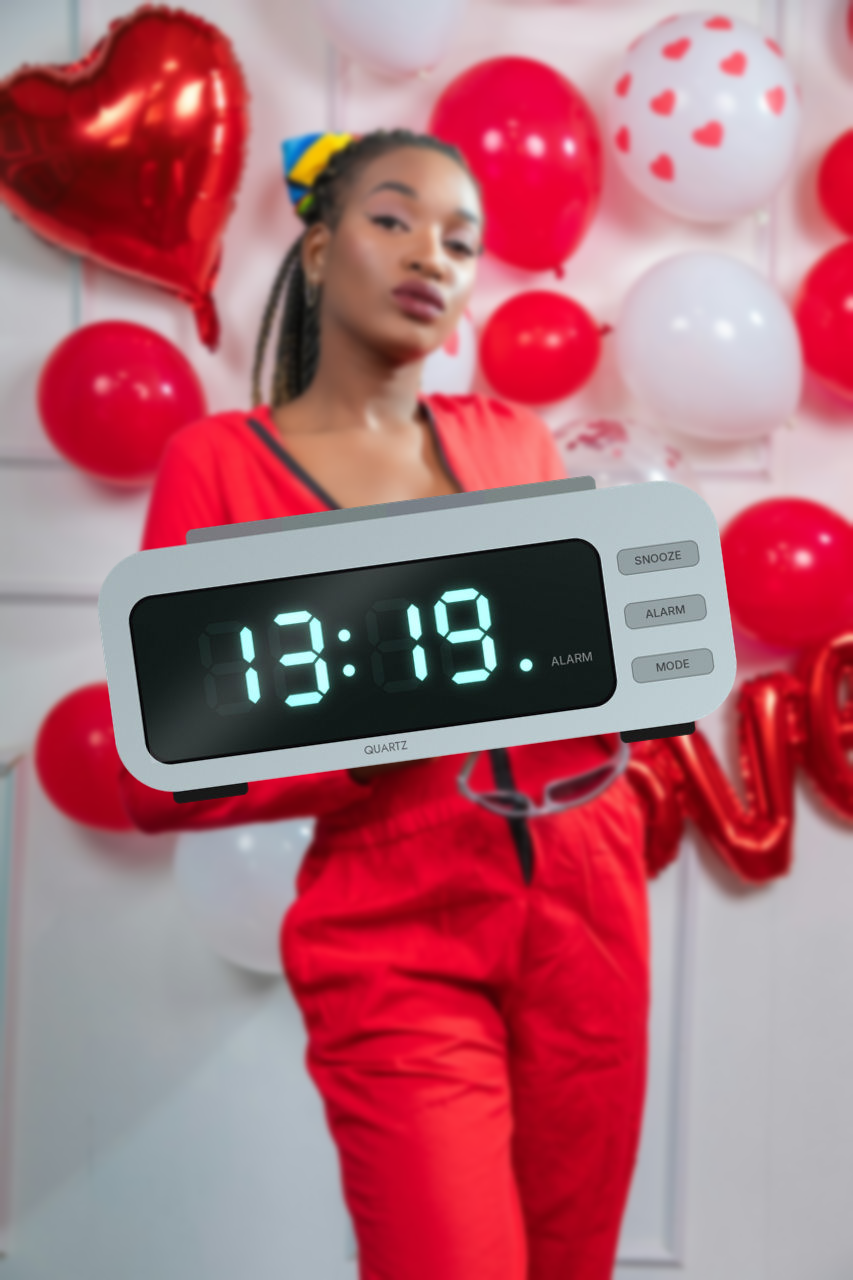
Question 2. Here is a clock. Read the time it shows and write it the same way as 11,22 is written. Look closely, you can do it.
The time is 13,19
